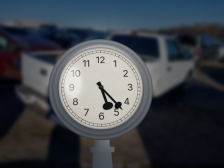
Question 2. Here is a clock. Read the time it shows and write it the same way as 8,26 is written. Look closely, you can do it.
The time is 5,23
